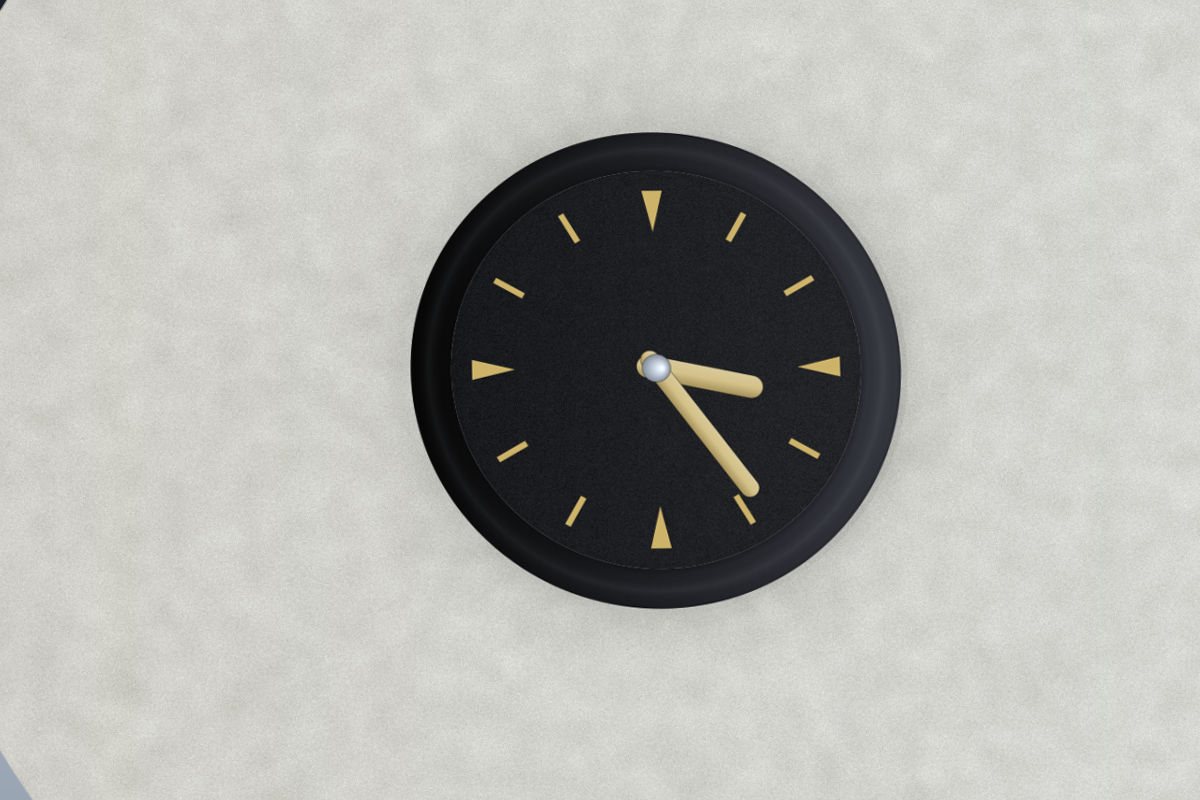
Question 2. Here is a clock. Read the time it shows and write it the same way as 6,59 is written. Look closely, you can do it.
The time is 3,24
